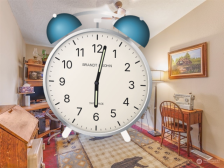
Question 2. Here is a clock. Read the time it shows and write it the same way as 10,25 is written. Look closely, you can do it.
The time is 6,02
